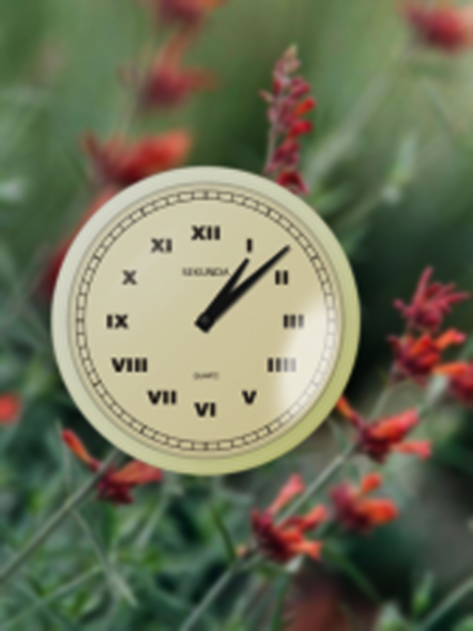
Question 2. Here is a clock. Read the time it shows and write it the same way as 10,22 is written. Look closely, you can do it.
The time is 1,08
